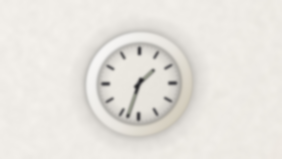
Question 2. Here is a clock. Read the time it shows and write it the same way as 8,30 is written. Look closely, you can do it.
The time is 1,33
